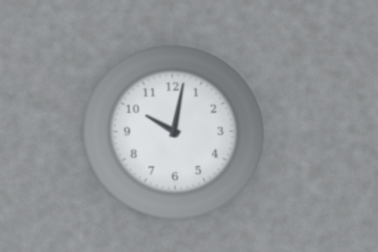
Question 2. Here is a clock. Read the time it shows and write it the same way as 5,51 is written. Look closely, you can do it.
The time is 10,02
